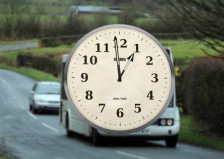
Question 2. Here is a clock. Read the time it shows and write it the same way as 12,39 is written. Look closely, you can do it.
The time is 12,59
